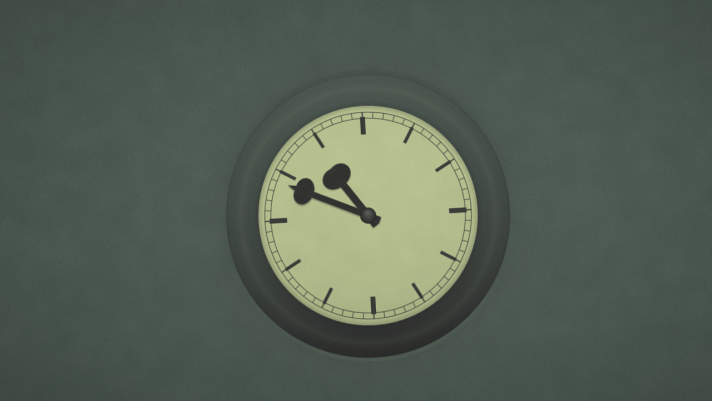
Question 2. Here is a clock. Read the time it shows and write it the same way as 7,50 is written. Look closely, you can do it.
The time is 10,49
